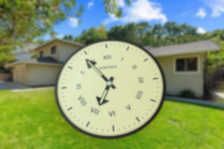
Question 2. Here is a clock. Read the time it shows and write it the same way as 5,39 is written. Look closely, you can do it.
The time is 6,54
